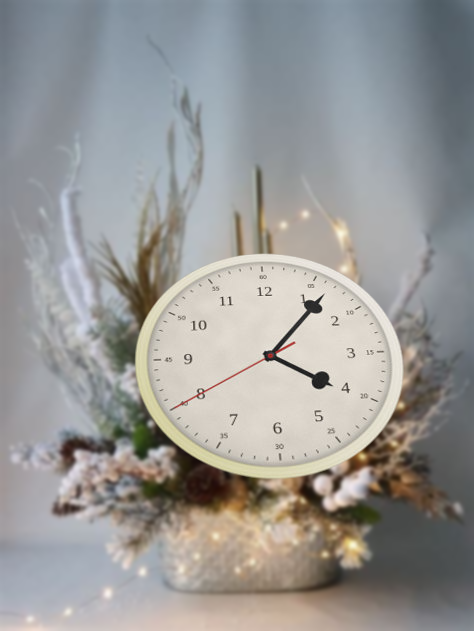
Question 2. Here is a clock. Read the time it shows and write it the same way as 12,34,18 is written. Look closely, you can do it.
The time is 4,06,40
